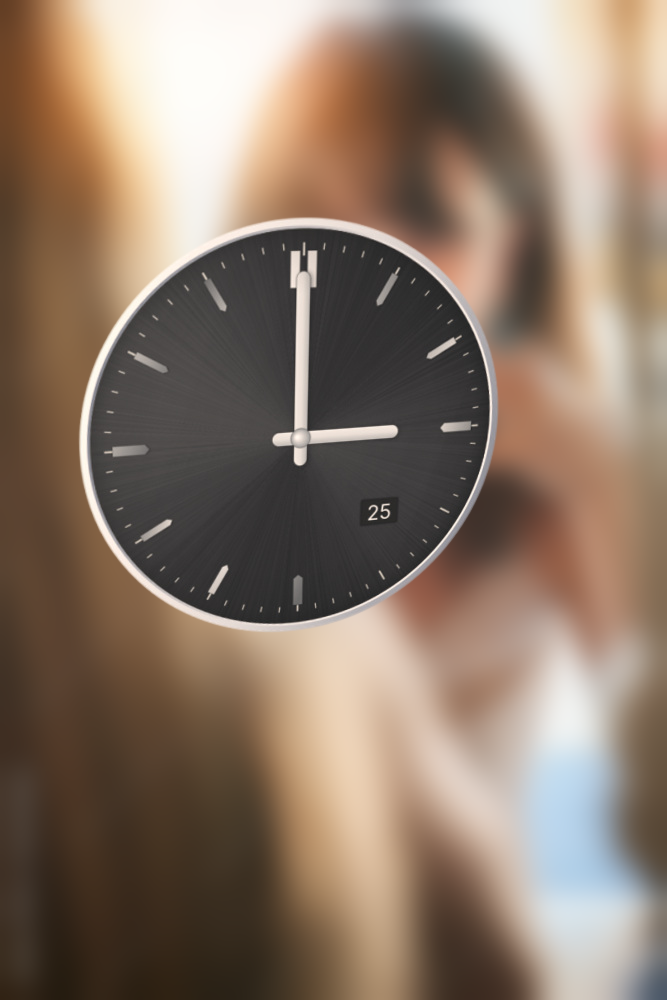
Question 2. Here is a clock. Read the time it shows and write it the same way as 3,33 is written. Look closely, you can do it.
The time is 3,00
